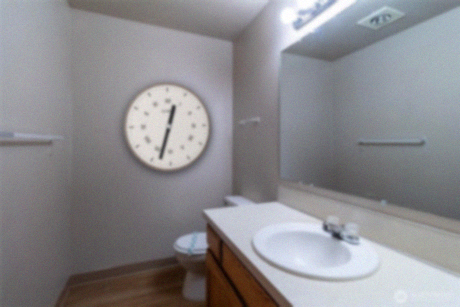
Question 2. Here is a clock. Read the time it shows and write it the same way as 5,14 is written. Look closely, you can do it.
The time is 12,33
